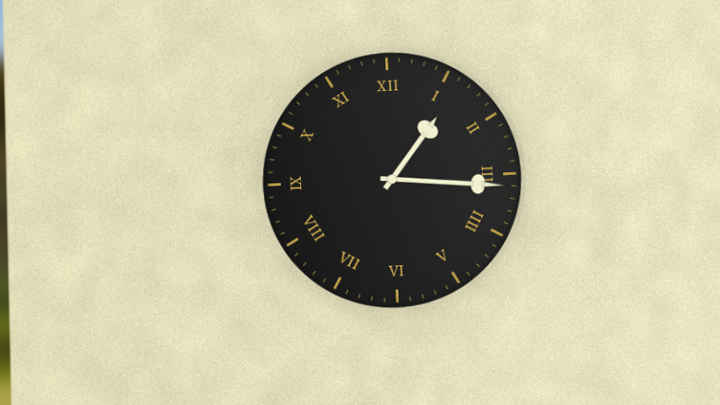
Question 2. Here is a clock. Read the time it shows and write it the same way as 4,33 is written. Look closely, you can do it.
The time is 1,16
